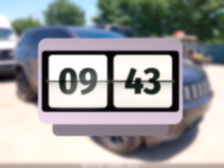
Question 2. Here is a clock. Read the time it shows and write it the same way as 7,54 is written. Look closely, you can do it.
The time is 9,43
